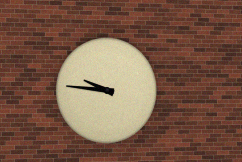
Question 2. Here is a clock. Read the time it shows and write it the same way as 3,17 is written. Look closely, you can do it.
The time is 9,46
